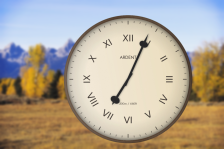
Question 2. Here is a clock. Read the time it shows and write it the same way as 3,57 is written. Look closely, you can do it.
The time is 7,04
